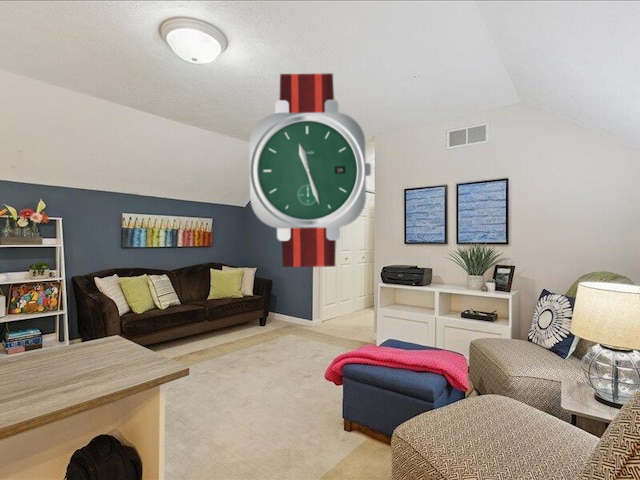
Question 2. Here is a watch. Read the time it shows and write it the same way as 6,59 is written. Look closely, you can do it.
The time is 11,27
